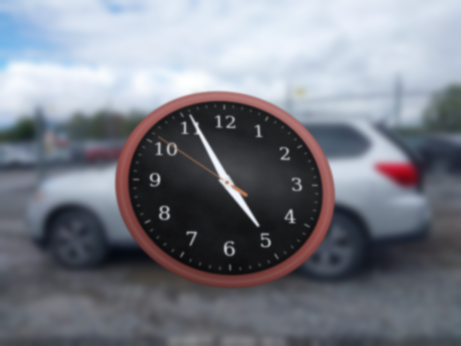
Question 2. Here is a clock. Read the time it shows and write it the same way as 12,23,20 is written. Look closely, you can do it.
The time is 4,55,51
